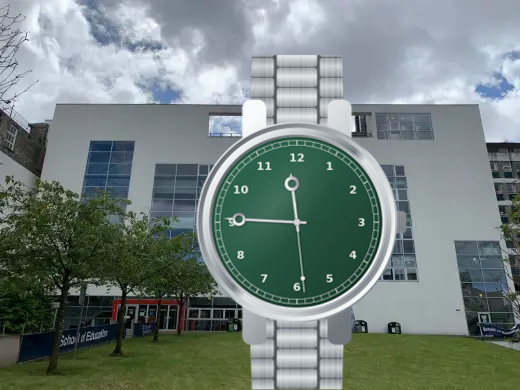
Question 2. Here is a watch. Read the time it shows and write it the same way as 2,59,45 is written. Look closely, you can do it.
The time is 11,45,29
